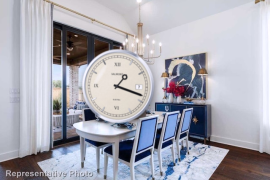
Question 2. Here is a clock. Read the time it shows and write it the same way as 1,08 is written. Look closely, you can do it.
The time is 1,18
